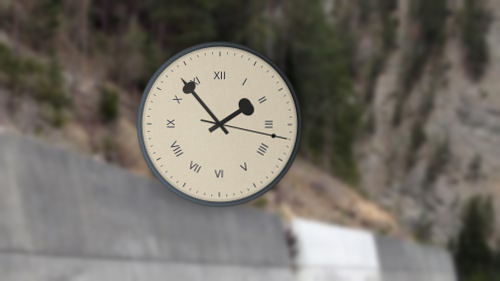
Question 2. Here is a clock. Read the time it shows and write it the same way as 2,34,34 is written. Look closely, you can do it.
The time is 1,53,17
